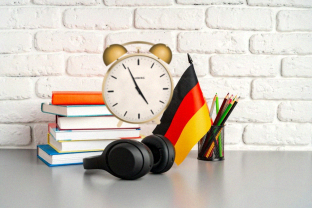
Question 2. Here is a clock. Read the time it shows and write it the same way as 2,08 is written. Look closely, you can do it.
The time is 4,56
